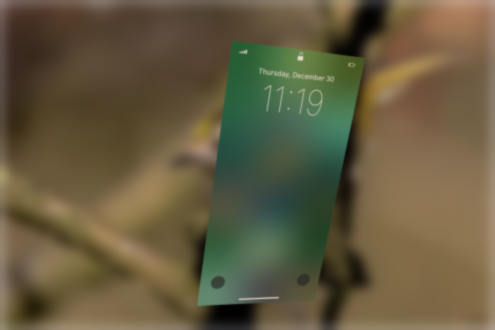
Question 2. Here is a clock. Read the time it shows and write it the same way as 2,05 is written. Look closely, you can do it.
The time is 11,19
